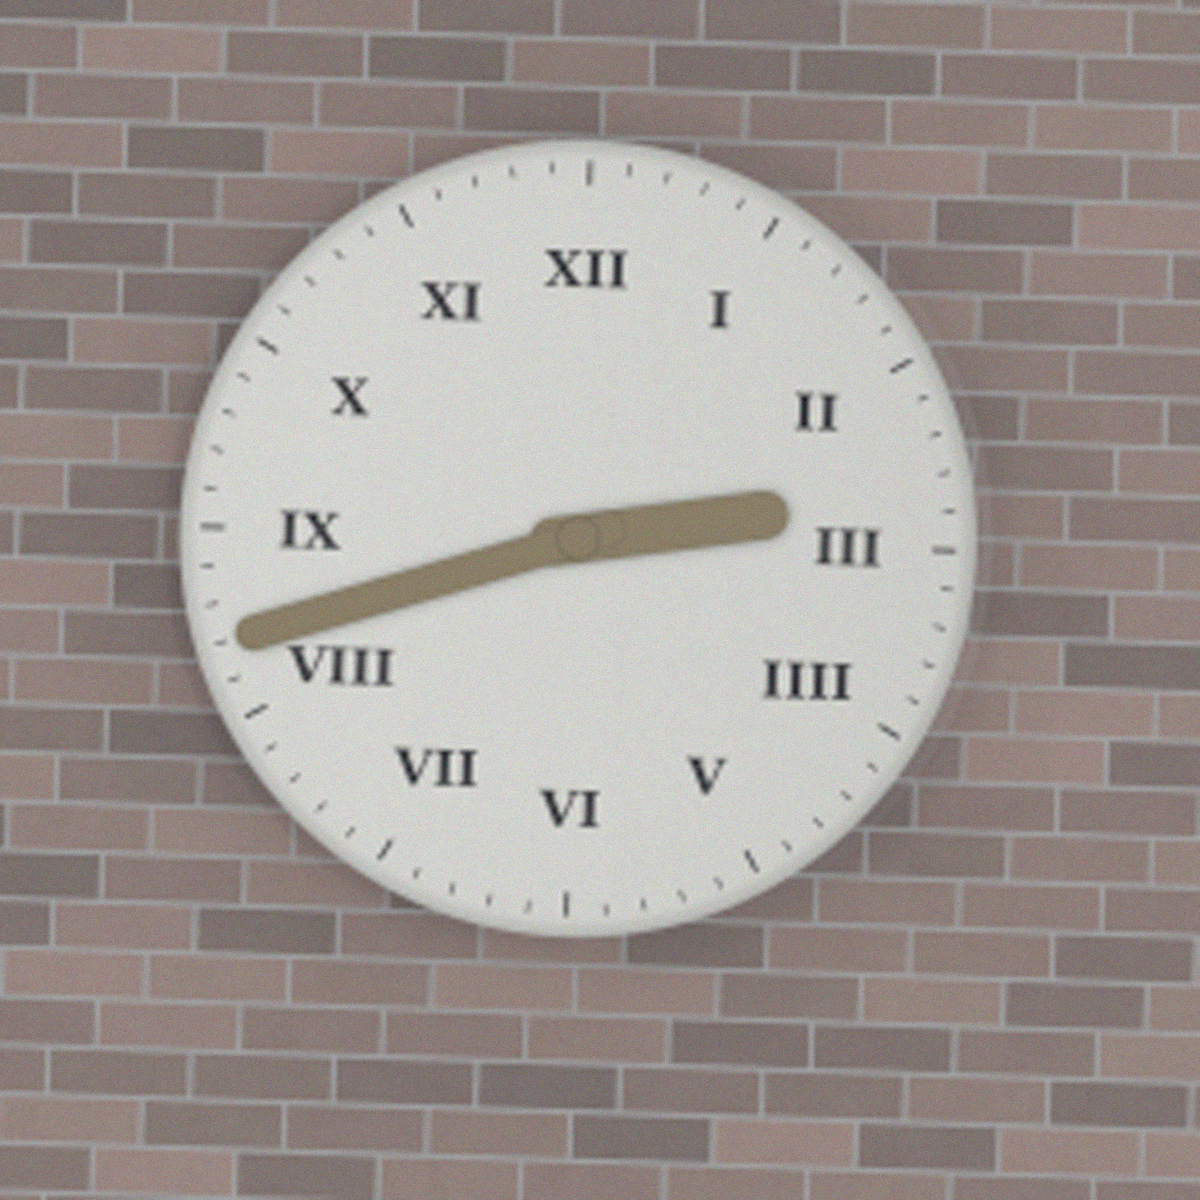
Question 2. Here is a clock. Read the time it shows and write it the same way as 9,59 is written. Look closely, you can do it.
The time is 2,42
